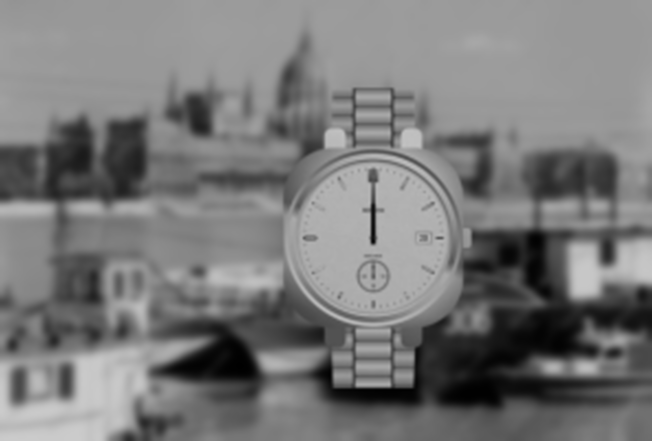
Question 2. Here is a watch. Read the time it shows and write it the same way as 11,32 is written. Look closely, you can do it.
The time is 12,00
